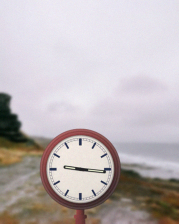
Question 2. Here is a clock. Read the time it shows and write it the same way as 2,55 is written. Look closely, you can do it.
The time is 9,16
